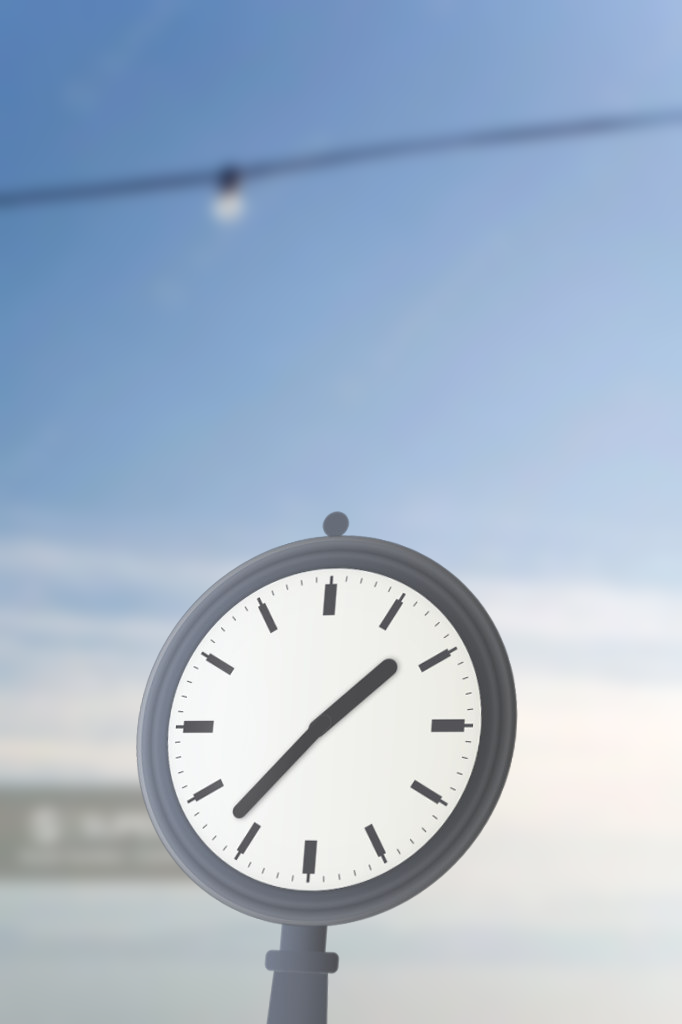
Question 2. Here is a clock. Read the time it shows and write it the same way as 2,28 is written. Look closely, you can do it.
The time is 1,37
